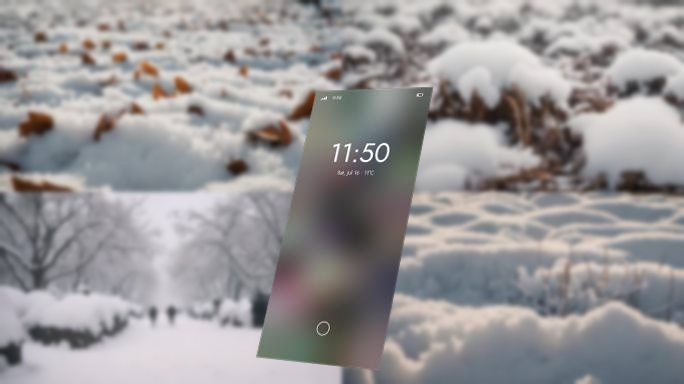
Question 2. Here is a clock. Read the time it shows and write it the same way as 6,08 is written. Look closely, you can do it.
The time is 11,50
